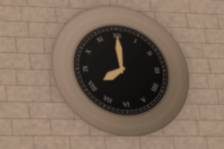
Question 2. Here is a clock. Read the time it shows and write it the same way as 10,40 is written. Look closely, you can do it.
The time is 8,00
